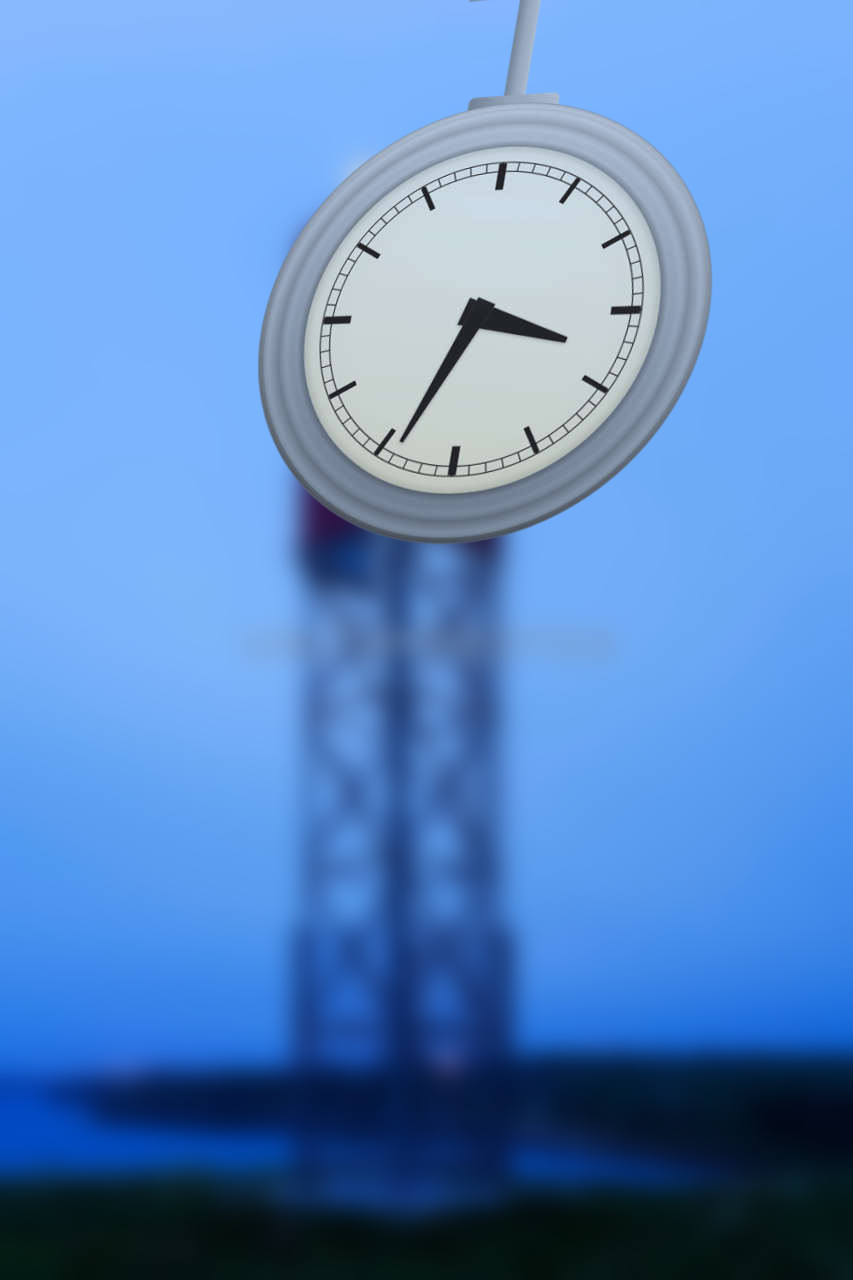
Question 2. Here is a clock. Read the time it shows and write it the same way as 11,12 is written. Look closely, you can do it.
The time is 3,34
